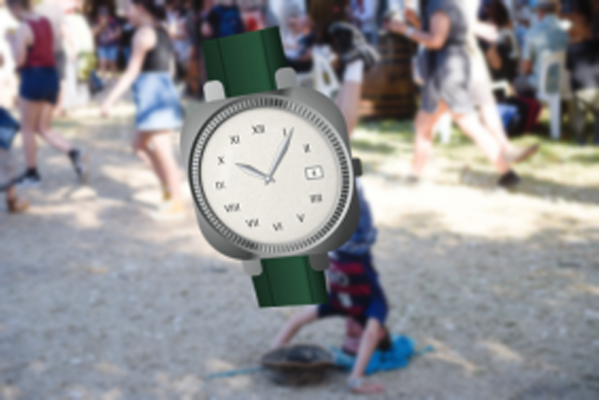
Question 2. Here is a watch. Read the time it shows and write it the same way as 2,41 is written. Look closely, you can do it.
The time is 10,06
